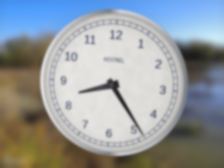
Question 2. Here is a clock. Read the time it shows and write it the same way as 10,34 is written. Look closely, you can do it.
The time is 8,24
